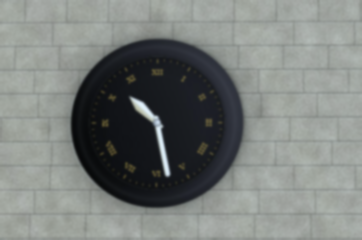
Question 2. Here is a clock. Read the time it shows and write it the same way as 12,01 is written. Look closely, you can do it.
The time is 10,28
